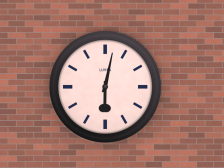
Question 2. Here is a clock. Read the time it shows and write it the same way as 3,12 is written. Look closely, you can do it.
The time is 6,02
